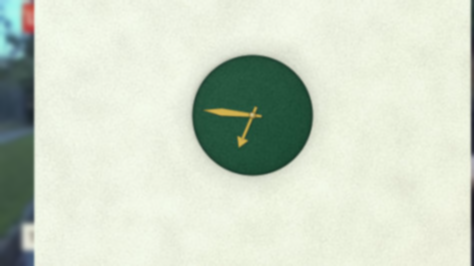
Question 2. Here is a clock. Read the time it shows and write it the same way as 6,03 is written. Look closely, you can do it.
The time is 6,46
